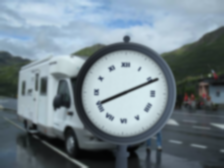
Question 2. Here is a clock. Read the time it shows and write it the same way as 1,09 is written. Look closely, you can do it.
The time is 8,11
